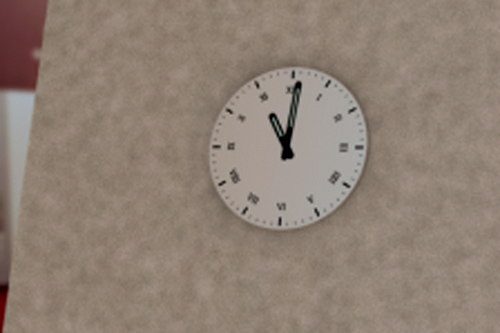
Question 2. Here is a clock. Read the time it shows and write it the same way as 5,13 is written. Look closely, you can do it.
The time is 11,01
